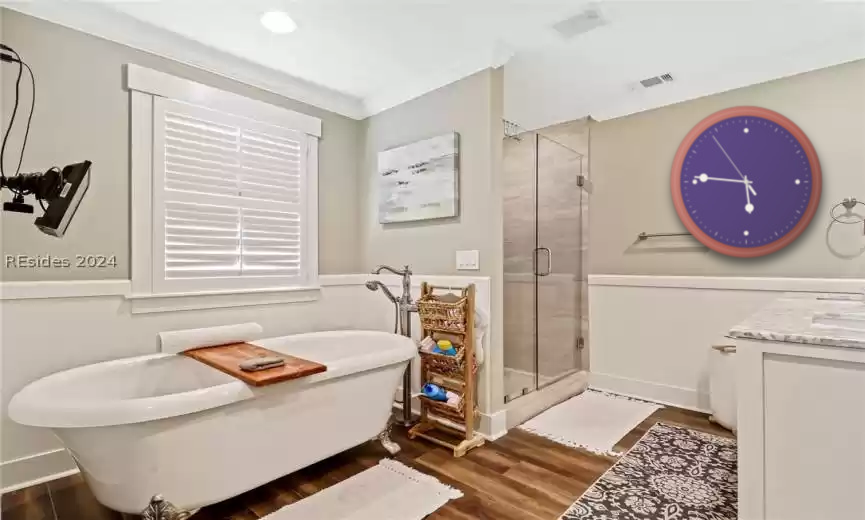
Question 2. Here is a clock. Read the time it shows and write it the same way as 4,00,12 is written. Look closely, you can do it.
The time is 5,45,54
